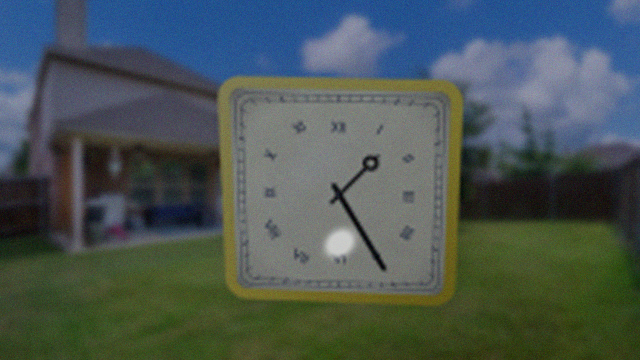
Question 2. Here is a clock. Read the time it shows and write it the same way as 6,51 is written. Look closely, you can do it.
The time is 1,25
